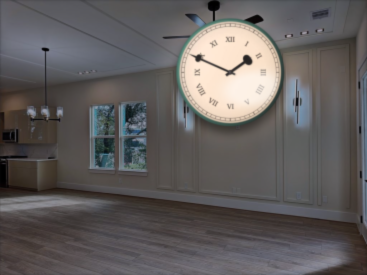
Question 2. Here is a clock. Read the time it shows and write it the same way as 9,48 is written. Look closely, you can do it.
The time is 1,49
